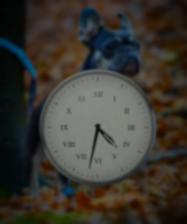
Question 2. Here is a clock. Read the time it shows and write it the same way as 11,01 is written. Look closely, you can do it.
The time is 4,32
